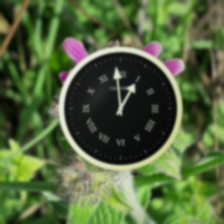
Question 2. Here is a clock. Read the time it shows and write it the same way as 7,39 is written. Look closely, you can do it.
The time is 12,59
